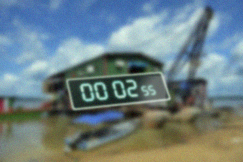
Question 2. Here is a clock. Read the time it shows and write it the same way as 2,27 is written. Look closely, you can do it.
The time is 0,02
